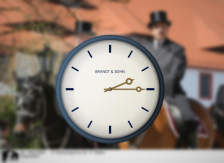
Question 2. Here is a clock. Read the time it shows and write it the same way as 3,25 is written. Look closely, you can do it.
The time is 2,15
